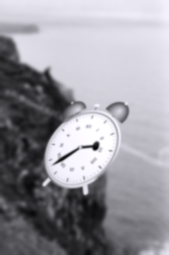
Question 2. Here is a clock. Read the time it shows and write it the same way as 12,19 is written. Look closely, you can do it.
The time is 2,38
